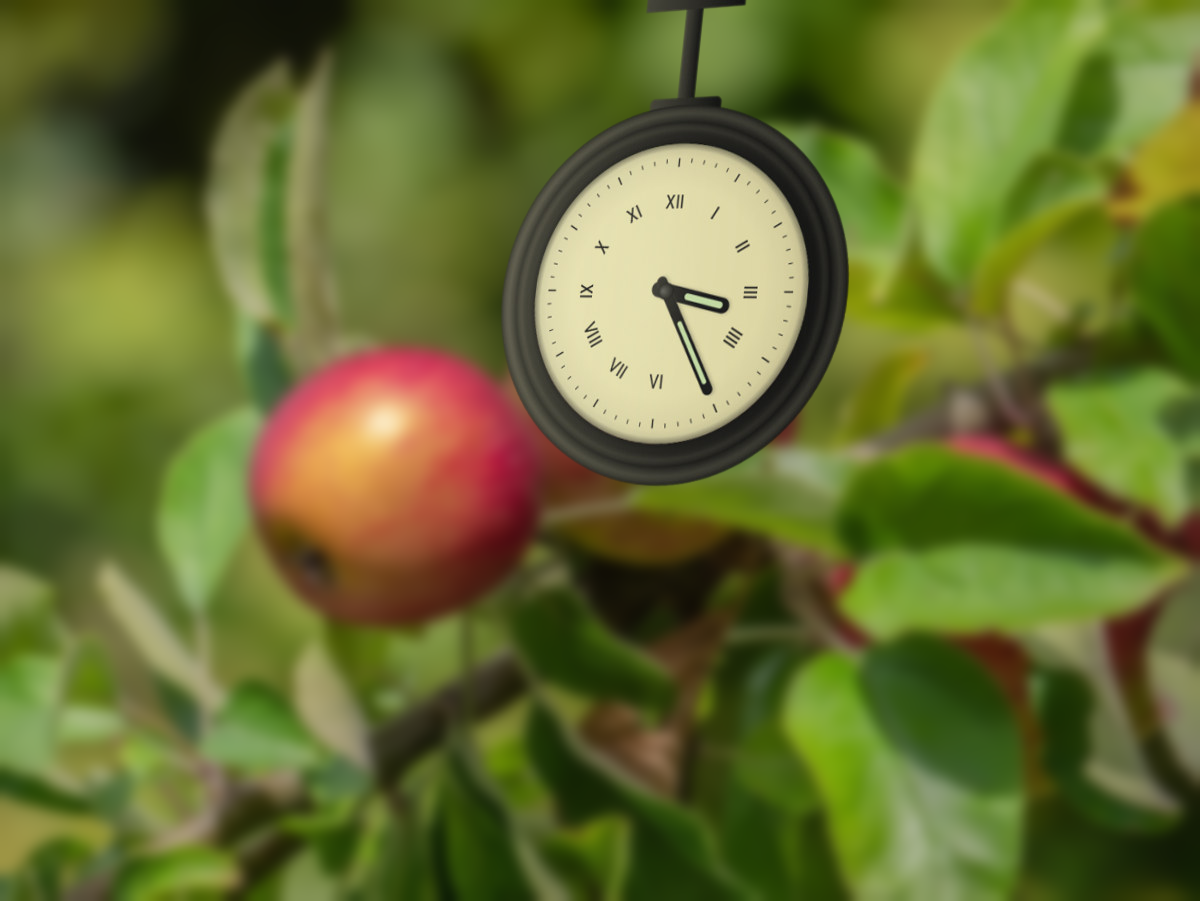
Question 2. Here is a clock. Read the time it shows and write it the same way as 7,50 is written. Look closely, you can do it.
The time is 3,25
